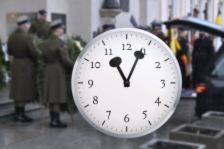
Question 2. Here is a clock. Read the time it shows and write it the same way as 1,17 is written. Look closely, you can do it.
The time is 11,04
